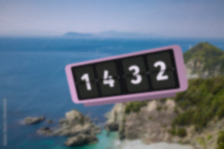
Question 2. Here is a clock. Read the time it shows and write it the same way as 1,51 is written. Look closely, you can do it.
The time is 14,32
